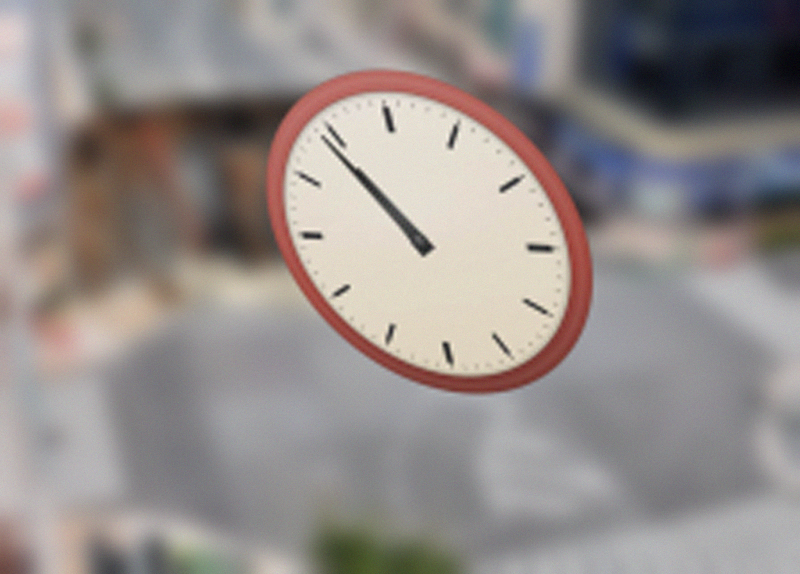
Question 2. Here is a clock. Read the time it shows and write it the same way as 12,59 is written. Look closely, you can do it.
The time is 10,54
